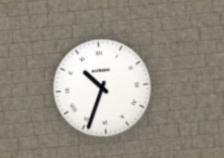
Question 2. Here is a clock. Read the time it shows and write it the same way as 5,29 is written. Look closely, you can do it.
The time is 10,34
